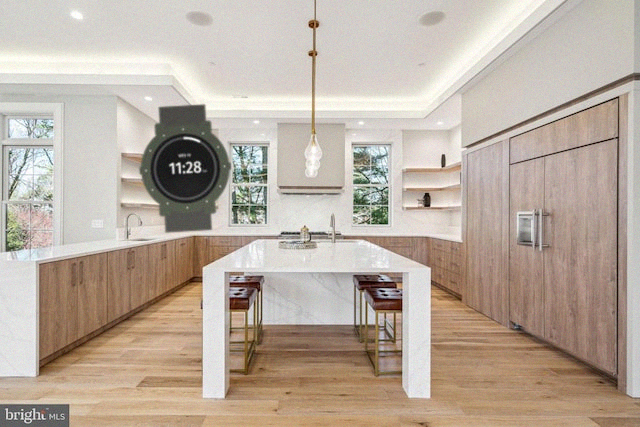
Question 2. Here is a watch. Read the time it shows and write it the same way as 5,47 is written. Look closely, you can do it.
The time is 11,28
